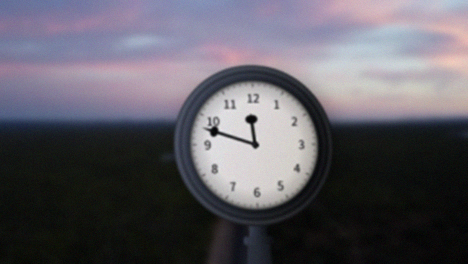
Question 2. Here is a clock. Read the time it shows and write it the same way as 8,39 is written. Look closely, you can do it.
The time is 11,48
